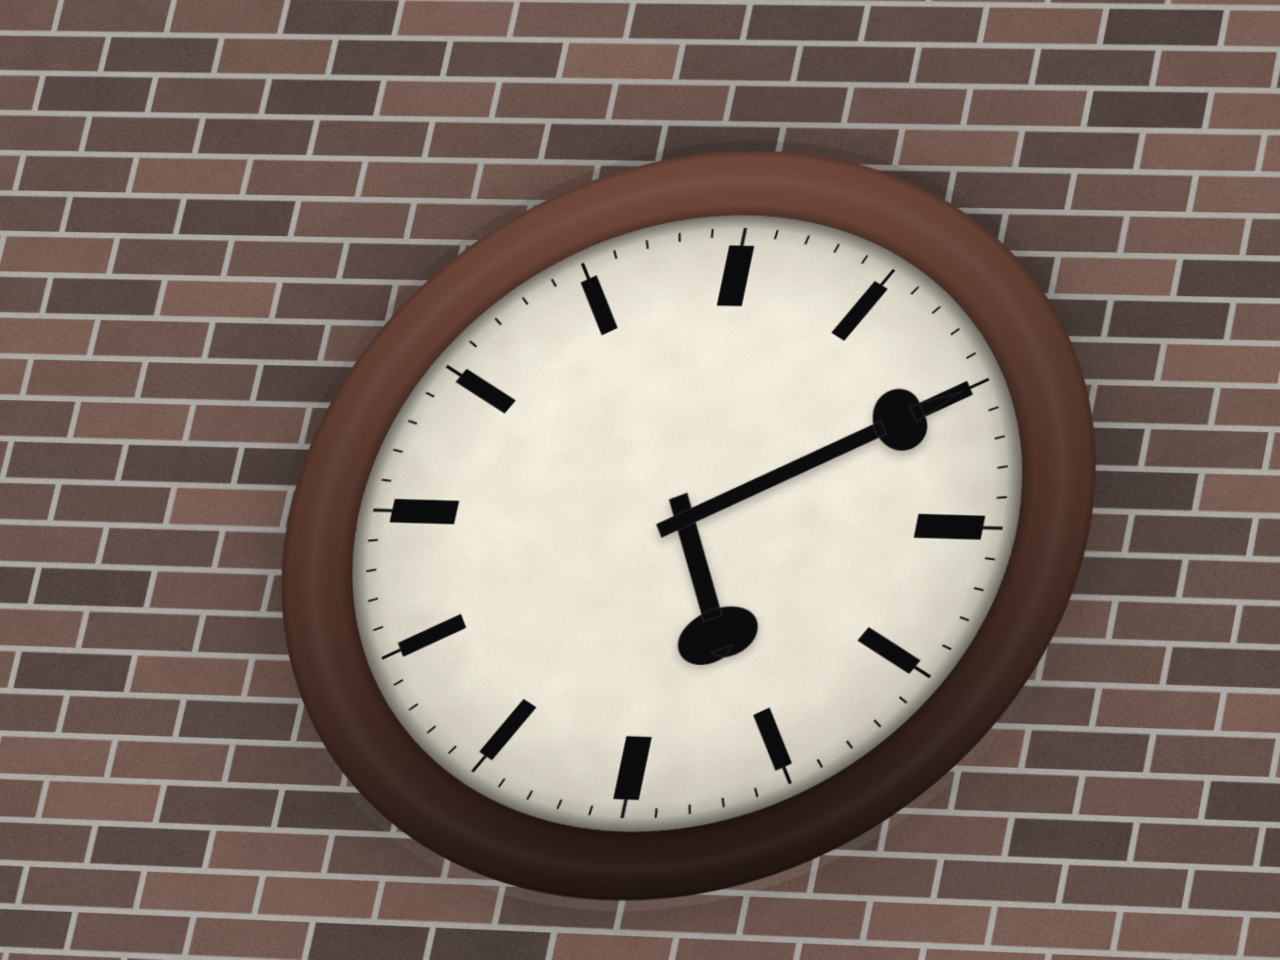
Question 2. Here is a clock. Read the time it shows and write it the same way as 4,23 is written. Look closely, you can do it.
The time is 5,10
